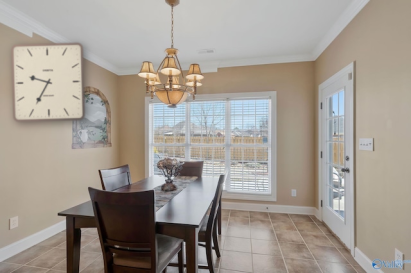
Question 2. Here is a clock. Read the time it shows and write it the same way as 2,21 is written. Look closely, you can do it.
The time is 9,35
